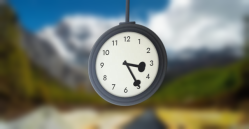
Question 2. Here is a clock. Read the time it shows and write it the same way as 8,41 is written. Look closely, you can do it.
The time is 3,25
